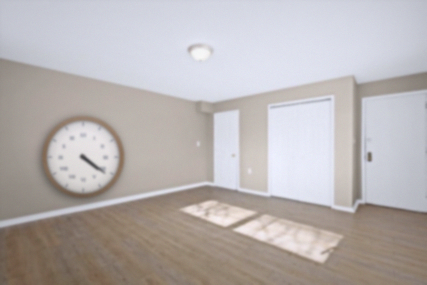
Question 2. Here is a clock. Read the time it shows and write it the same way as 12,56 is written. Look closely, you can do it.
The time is 4,21
